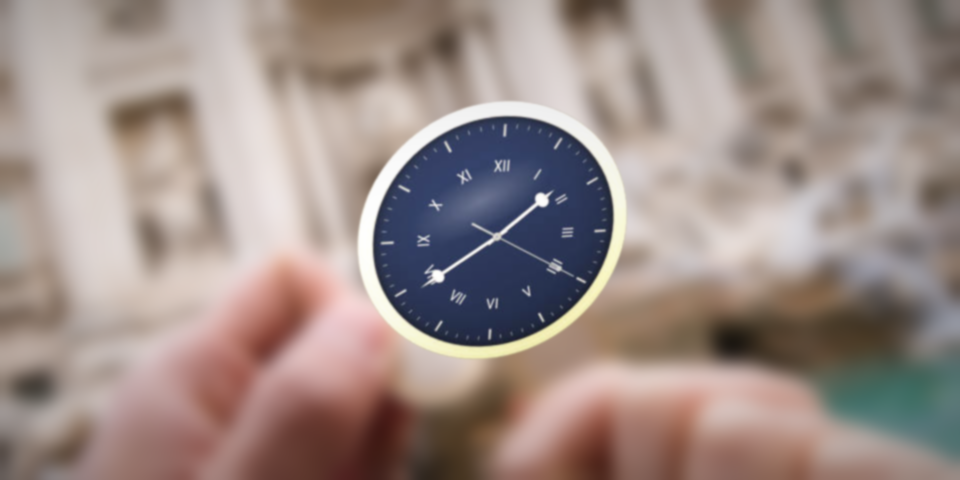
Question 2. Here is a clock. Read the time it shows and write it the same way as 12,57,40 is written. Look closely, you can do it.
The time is 1,39,20
